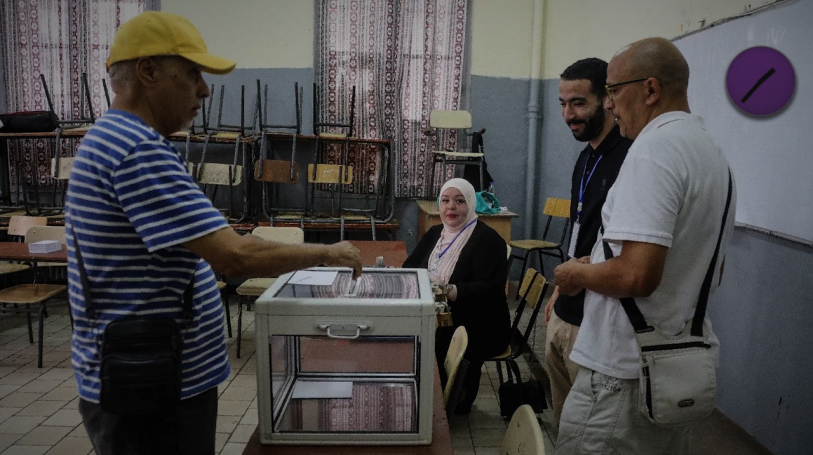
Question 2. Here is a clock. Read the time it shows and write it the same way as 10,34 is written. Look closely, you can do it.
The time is 1,37
